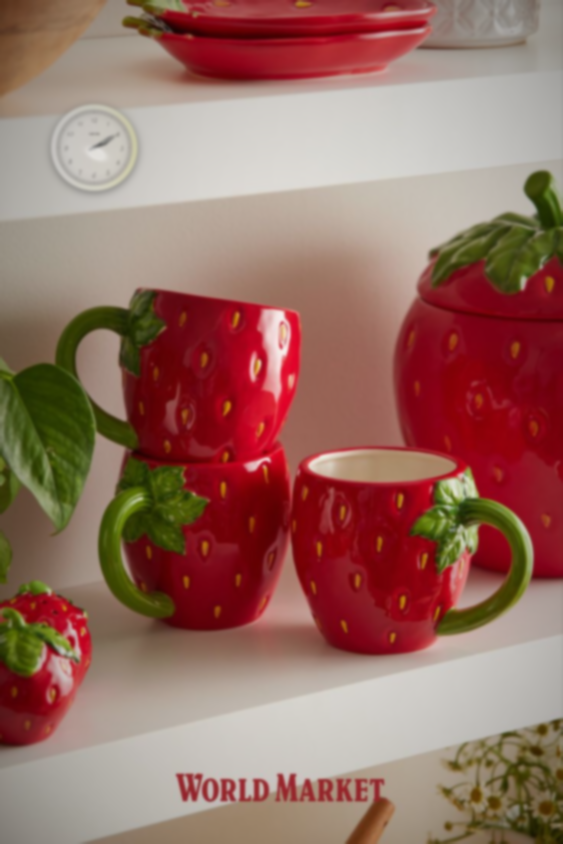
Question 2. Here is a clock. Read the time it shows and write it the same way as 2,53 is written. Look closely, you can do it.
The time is 2,10
